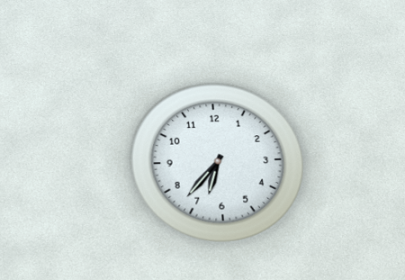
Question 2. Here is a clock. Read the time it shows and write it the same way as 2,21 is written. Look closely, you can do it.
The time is 6,37
